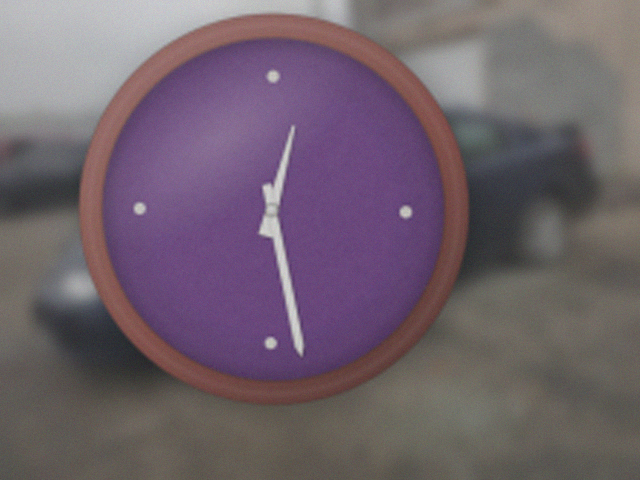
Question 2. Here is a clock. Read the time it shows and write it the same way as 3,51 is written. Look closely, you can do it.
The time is 12,28
